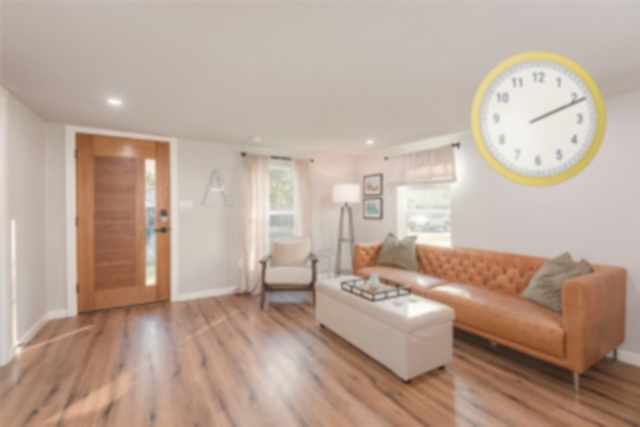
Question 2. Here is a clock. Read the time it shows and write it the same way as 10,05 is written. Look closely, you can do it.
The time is 2,11
